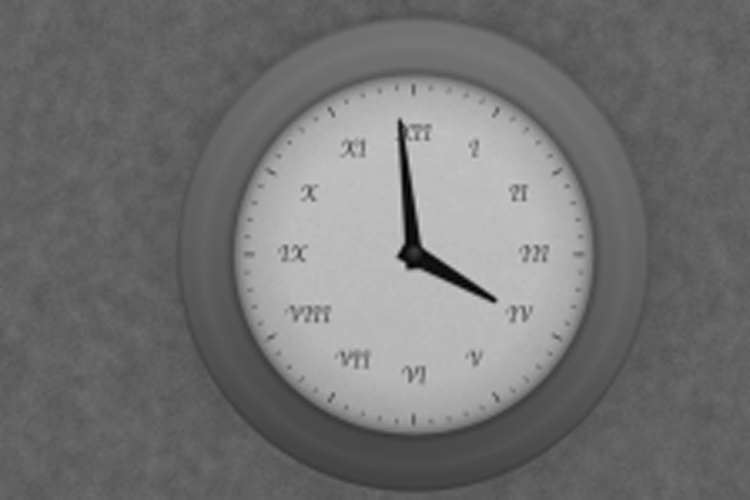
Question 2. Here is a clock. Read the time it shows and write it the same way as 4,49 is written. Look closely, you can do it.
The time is 3,59
